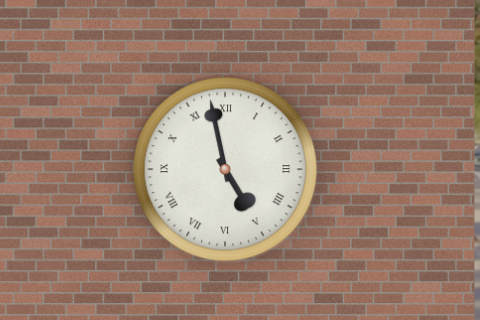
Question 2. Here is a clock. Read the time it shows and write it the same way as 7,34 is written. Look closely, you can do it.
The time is 4,58
